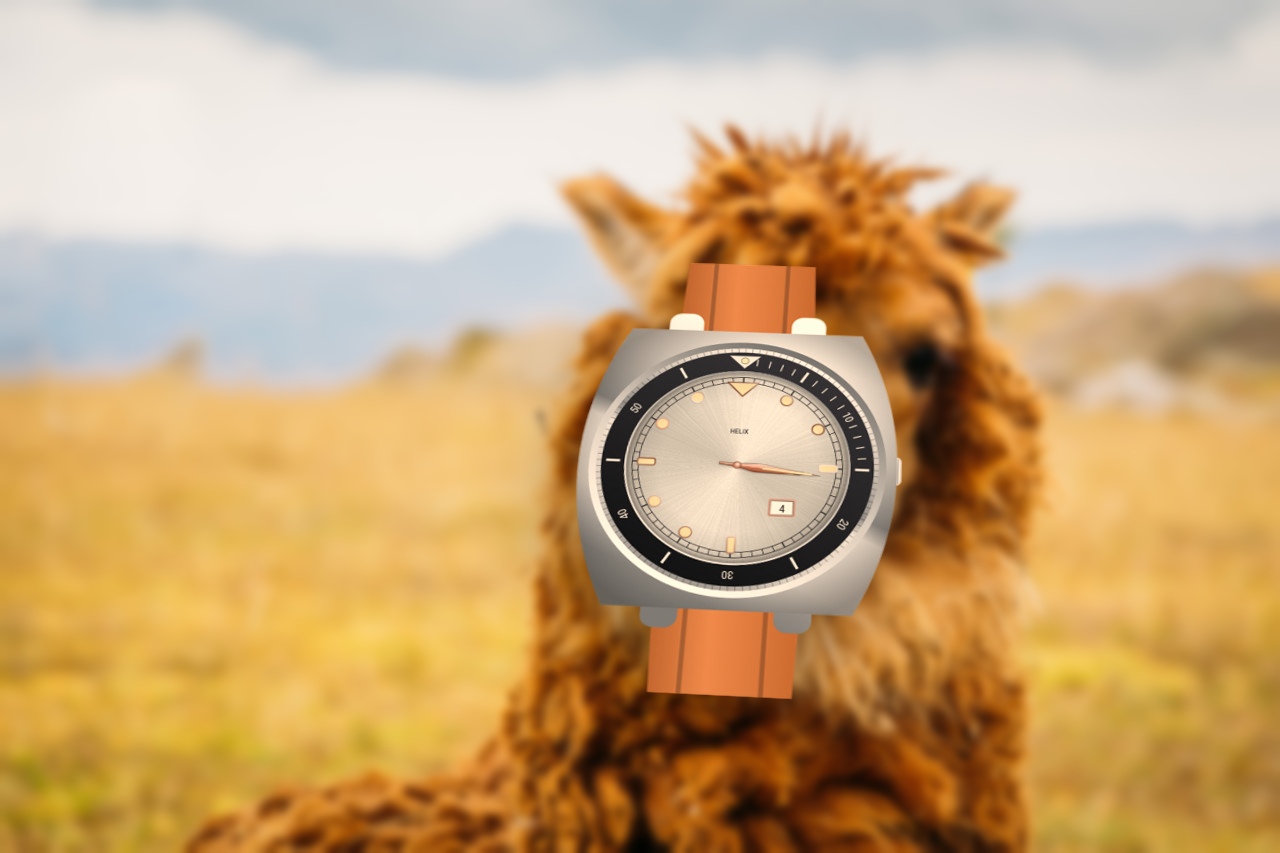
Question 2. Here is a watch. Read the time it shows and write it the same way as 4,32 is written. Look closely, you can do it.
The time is 3,16
